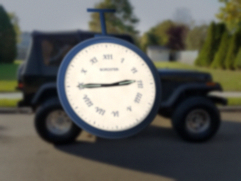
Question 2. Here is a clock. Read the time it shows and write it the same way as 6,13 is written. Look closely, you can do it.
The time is 2,45
